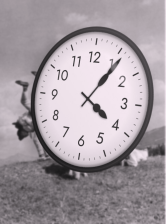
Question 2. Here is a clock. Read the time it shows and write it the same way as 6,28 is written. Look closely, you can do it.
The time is 4,06
